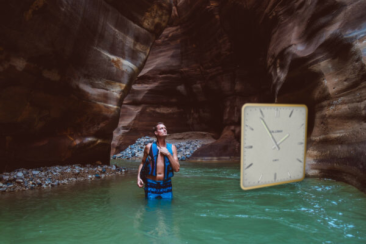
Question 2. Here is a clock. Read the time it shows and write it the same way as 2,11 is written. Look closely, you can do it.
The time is 1,54
